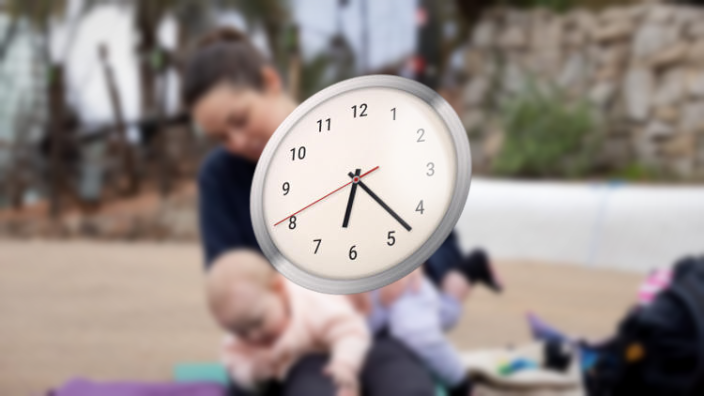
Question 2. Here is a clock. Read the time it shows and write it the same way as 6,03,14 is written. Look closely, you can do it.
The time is 6,22,41
